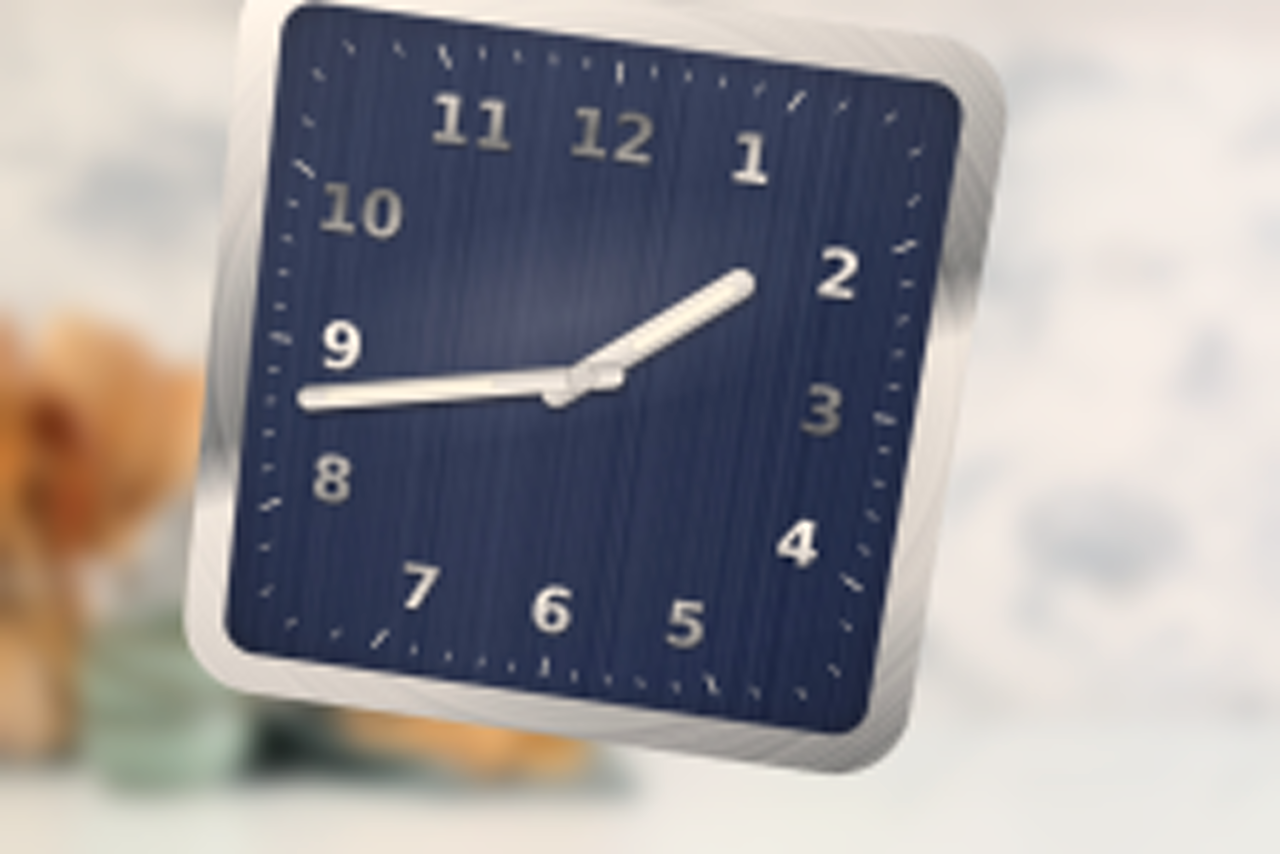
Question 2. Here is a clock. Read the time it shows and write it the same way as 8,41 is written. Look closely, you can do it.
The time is 1,43
